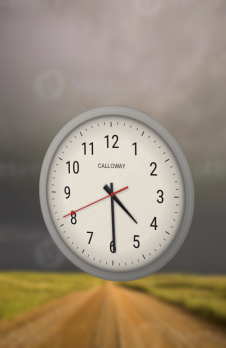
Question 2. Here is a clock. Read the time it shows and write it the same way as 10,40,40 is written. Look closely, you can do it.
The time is 4,29,41
